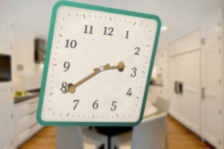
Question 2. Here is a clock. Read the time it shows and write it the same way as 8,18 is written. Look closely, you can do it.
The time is 2,39
